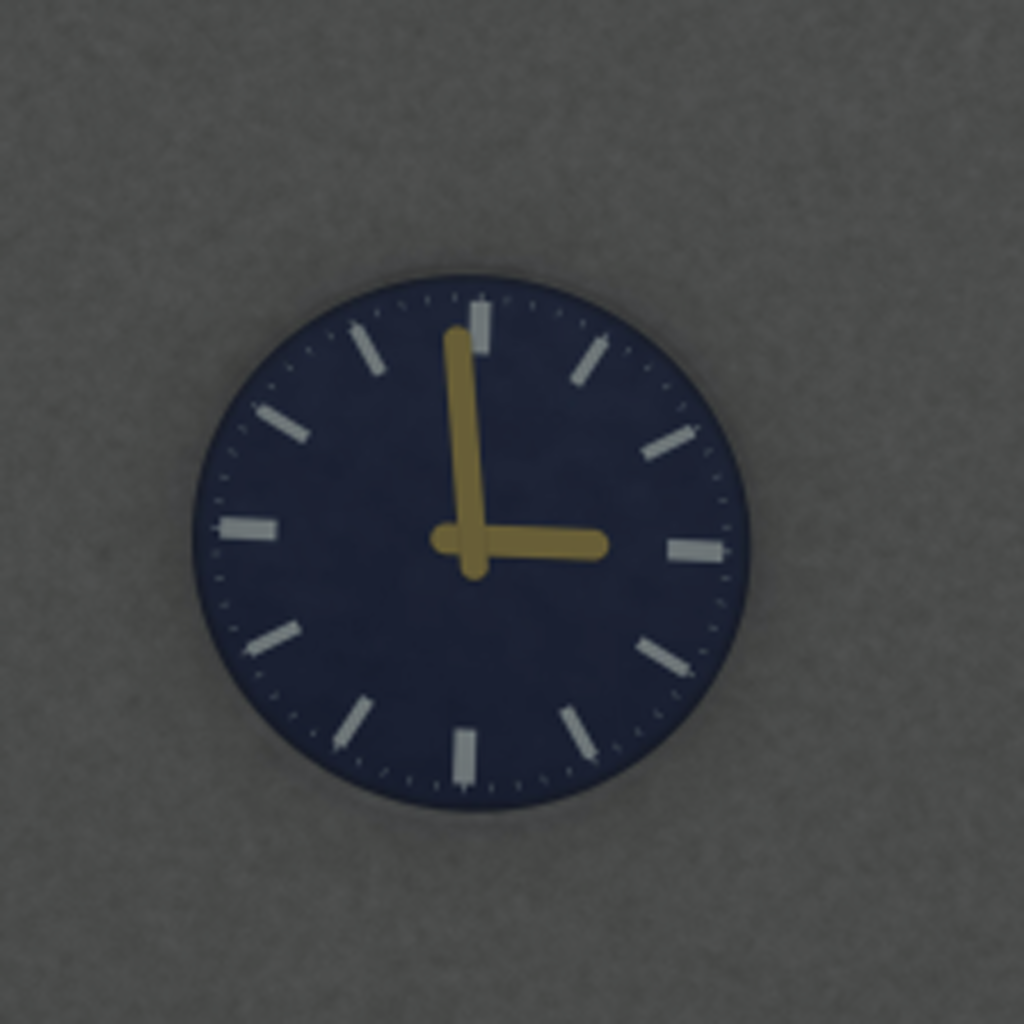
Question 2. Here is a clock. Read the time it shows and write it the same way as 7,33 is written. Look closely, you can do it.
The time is 2,59
